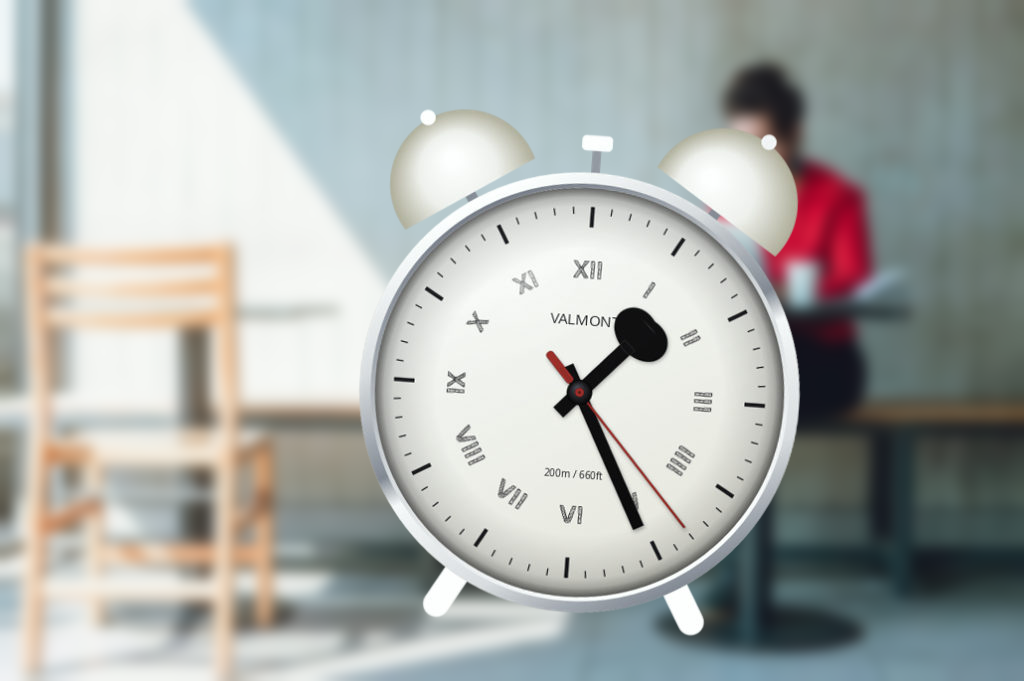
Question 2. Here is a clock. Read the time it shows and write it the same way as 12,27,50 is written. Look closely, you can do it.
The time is 1,25,23
